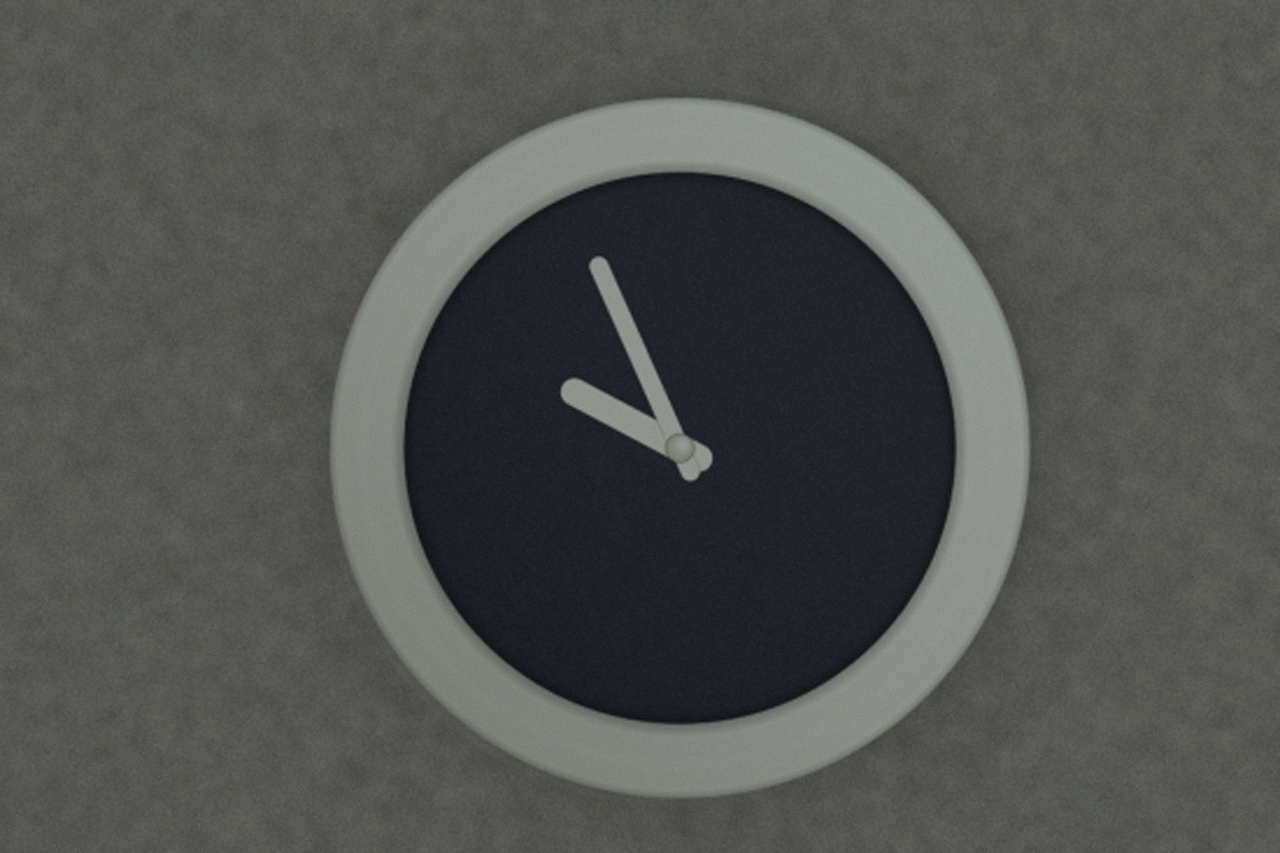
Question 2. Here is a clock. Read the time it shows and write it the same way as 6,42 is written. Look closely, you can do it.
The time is 9,56
